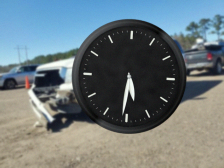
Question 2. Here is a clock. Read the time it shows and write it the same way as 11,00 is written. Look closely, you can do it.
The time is 5,31
